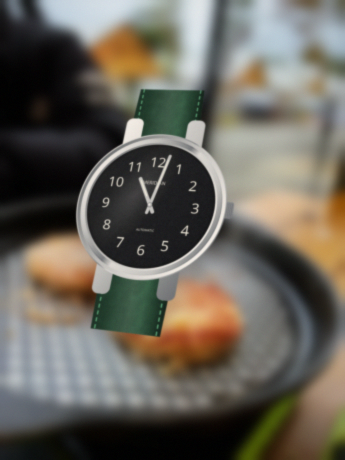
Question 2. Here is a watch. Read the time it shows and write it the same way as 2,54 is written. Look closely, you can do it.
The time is 11,02
